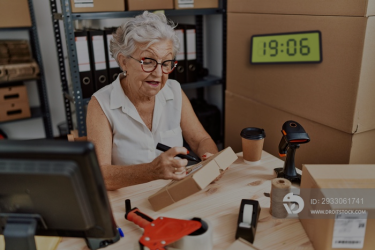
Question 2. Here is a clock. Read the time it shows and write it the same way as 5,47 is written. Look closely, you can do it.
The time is 19,06
